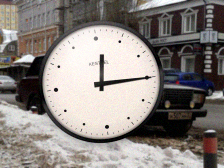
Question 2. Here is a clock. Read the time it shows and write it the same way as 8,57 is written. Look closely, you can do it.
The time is 12,15
